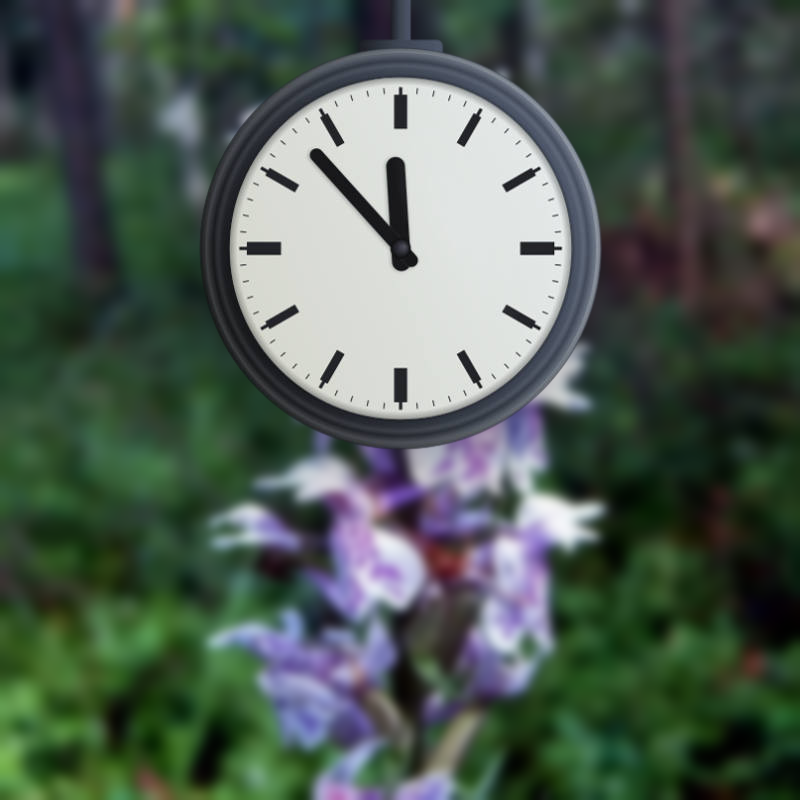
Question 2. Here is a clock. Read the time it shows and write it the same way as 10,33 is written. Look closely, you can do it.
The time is 11,53
